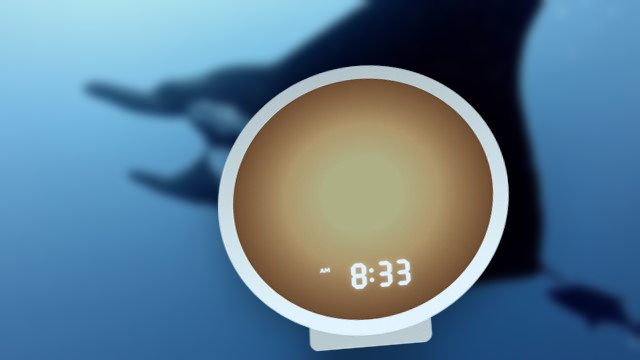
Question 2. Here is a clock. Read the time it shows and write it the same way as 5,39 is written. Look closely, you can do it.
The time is 8,33
